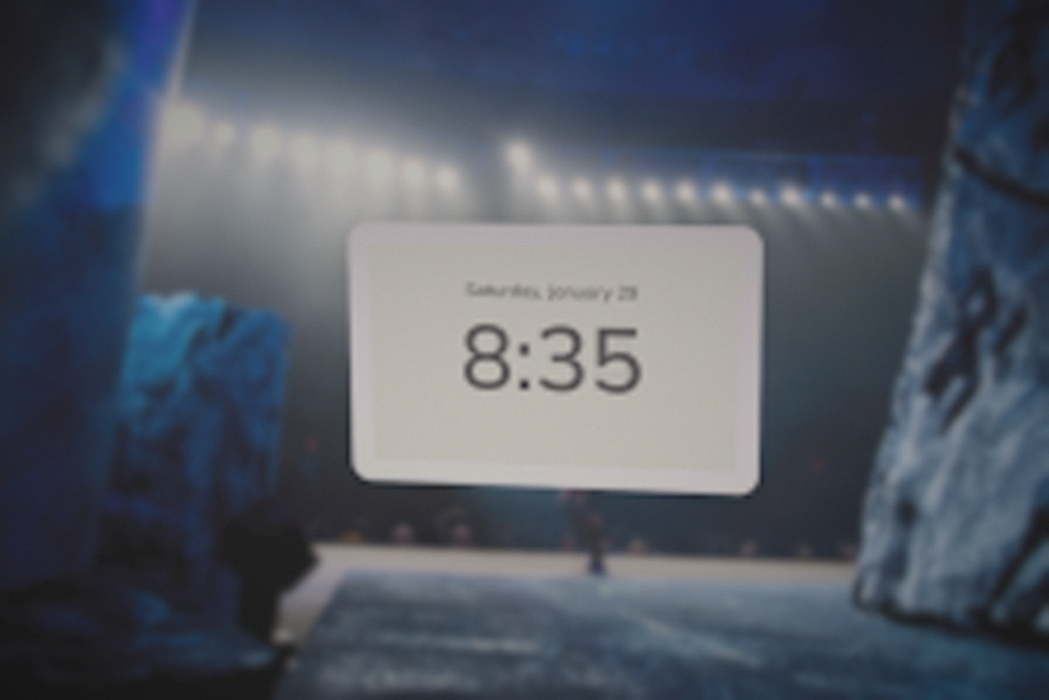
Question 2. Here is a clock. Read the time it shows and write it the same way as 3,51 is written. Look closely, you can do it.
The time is 8,35
